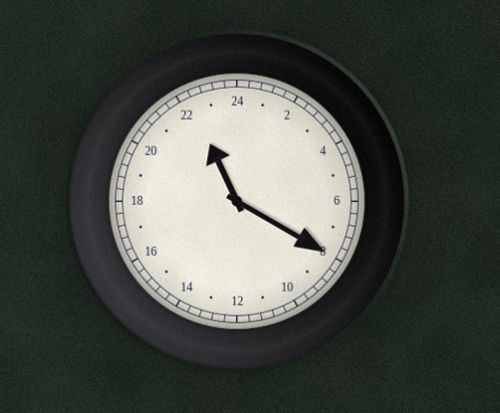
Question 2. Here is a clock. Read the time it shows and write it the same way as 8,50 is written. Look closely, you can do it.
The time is 22,20
